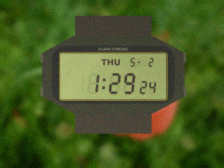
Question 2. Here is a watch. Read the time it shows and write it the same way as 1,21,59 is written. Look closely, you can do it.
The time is 1,29,24
